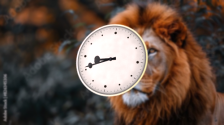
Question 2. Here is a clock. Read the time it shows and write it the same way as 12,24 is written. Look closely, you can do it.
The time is 8,41
